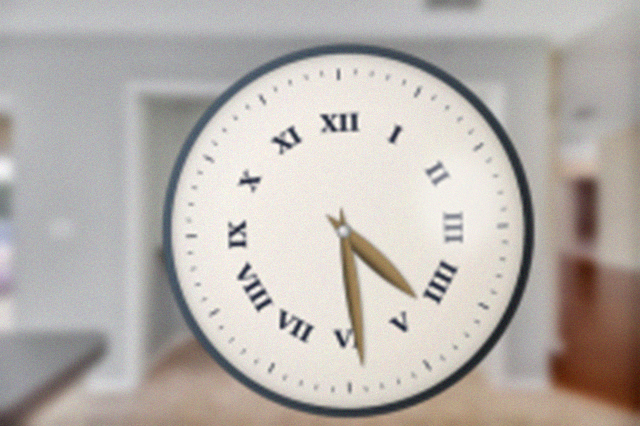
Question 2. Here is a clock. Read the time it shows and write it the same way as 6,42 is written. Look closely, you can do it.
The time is 4,29
